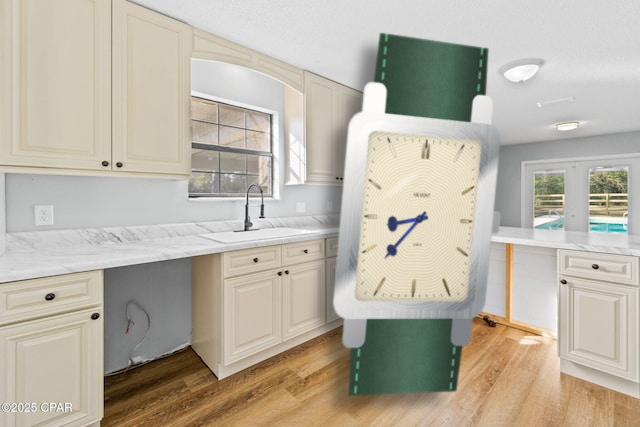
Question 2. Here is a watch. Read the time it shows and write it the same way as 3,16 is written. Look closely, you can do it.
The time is 8,37
